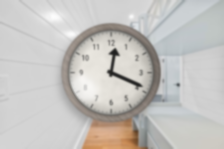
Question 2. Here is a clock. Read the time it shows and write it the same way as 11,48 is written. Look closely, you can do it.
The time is 12,19
